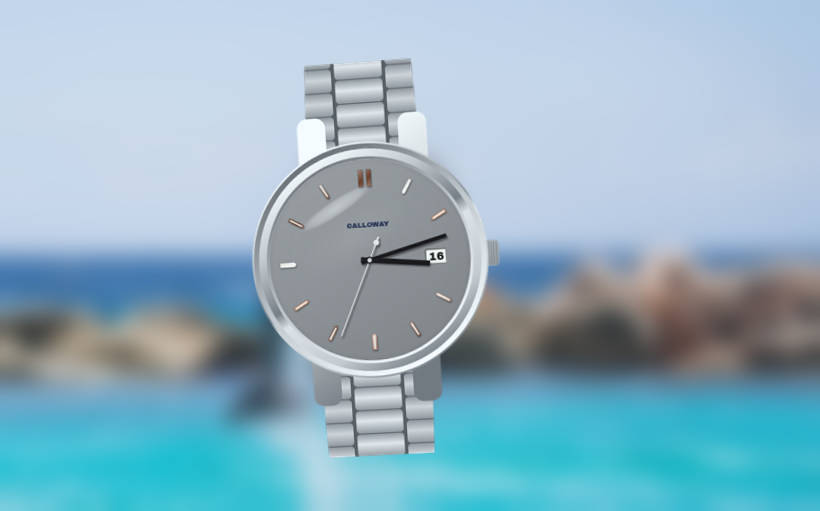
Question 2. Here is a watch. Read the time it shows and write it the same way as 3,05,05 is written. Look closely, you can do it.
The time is 3,12,34
